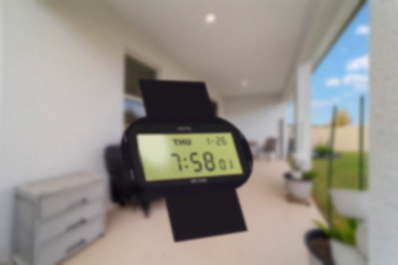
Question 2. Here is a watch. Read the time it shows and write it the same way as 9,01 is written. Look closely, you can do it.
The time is 7,58
